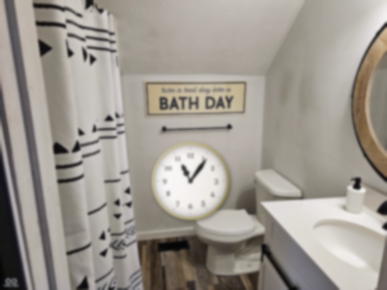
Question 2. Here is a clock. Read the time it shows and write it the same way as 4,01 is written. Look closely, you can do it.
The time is 11,06
